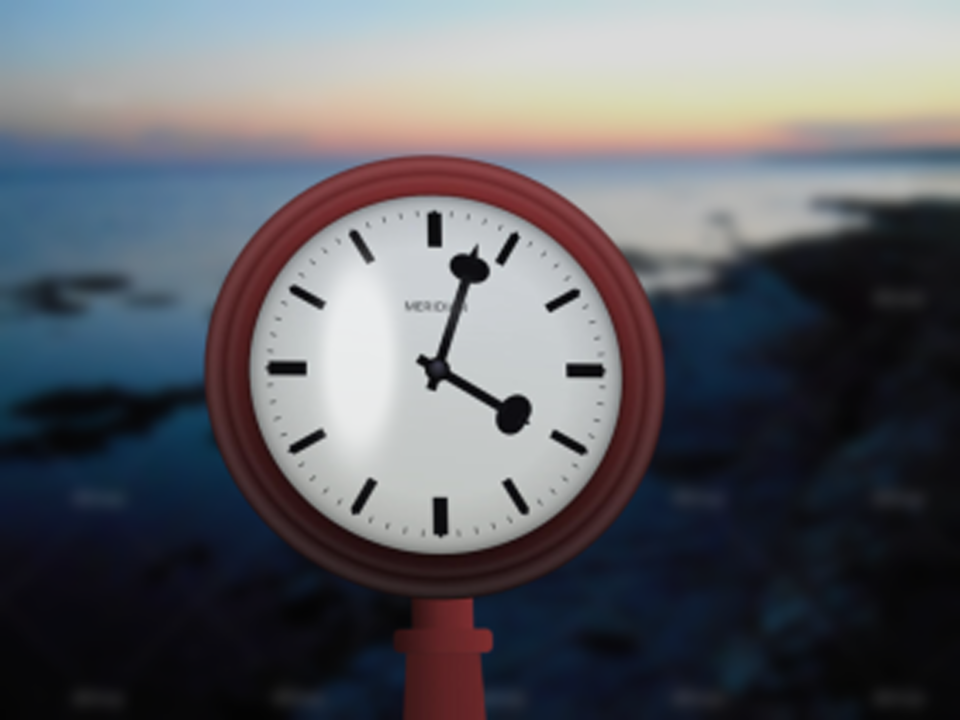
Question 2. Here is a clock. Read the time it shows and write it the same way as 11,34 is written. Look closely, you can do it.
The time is 4,03
